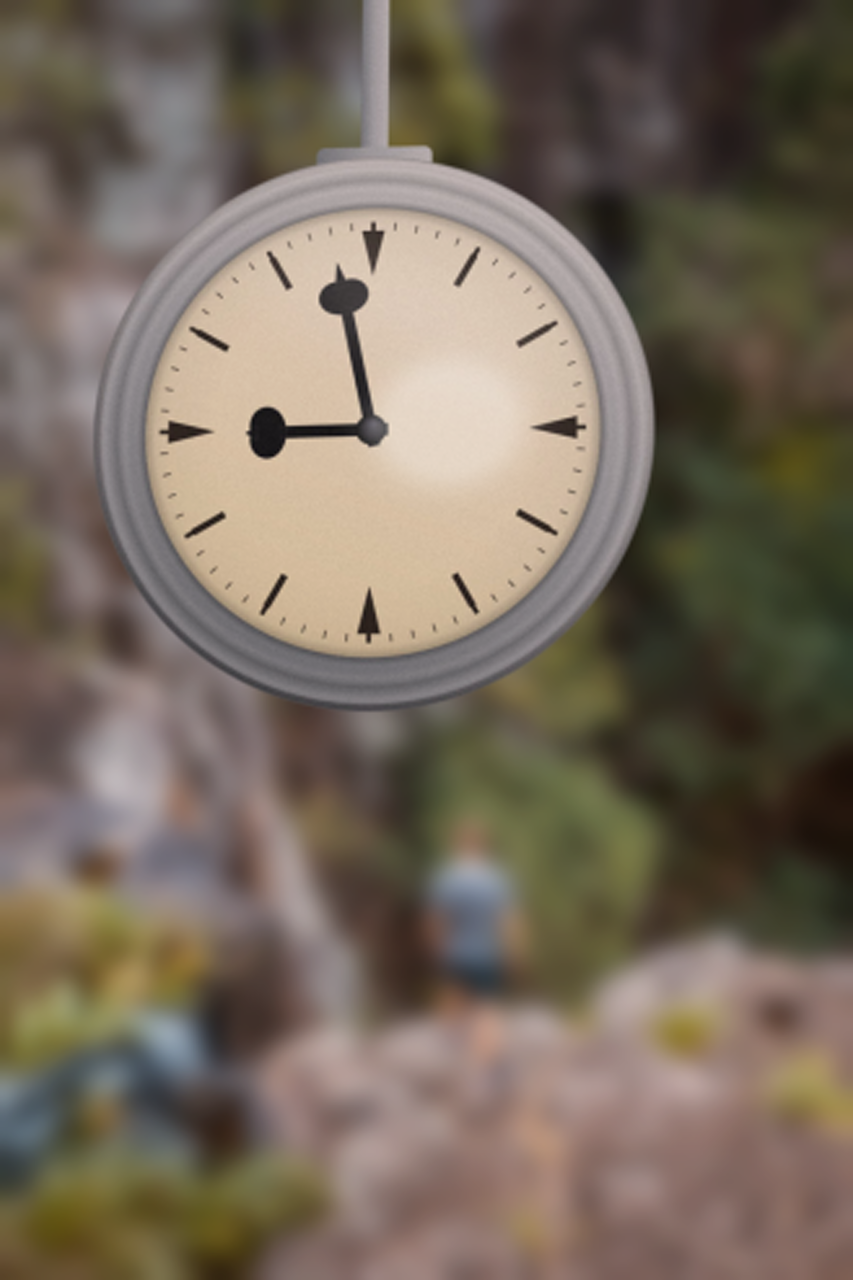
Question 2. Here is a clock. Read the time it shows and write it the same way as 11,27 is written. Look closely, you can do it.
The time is 8,58
